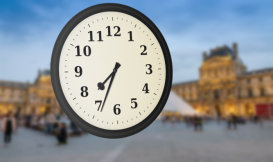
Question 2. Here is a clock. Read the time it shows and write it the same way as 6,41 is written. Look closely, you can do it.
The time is 7,34
